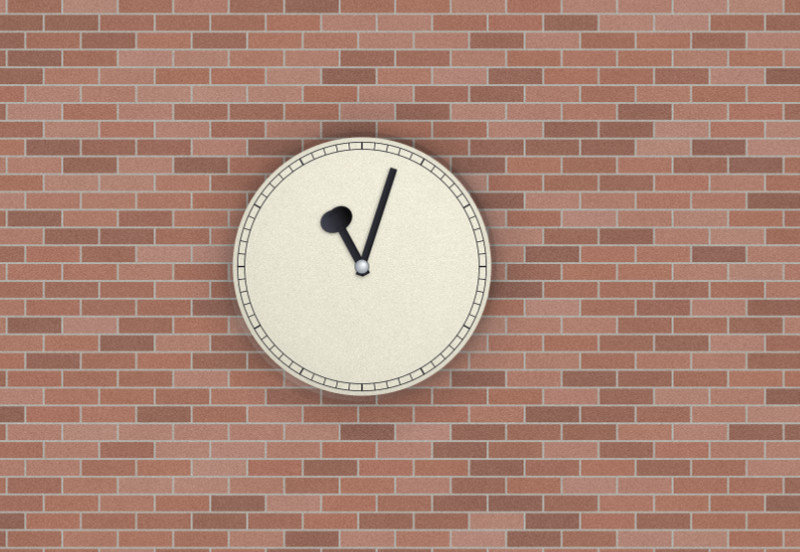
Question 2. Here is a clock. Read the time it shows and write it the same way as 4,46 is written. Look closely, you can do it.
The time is 11,03
